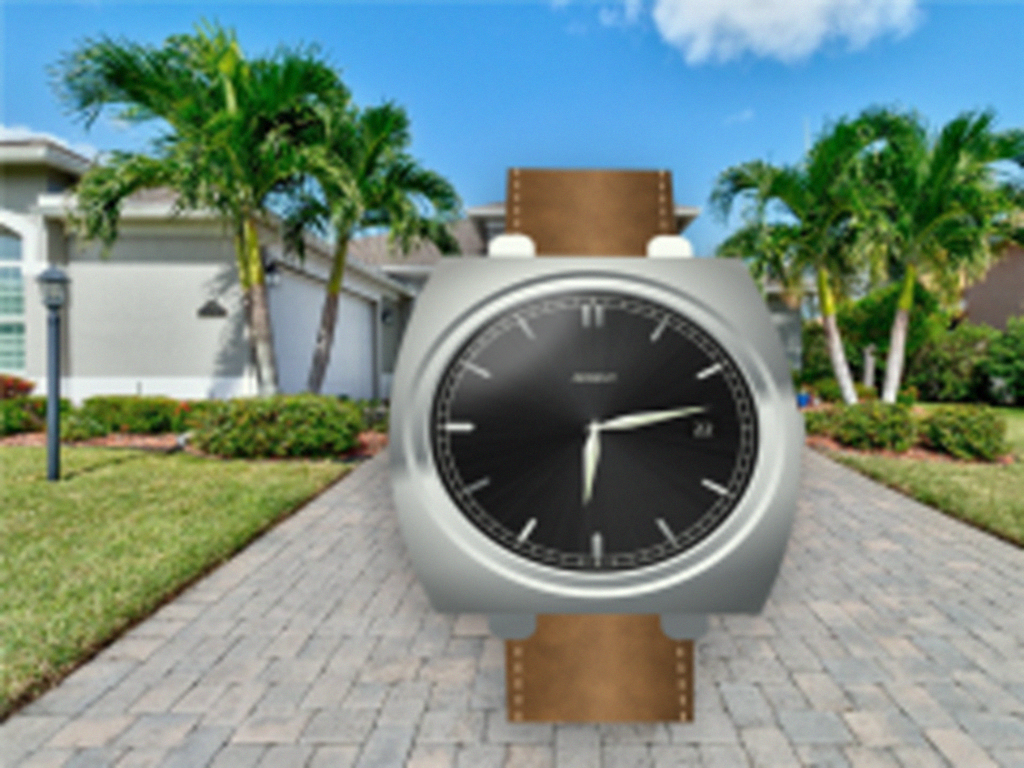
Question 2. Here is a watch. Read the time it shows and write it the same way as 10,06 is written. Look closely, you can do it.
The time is 6,13
